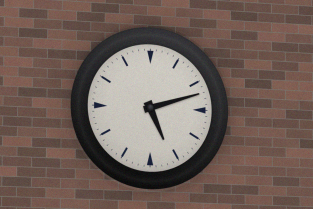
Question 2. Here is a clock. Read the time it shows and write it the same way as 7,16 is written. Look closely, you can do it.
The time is 5,12
